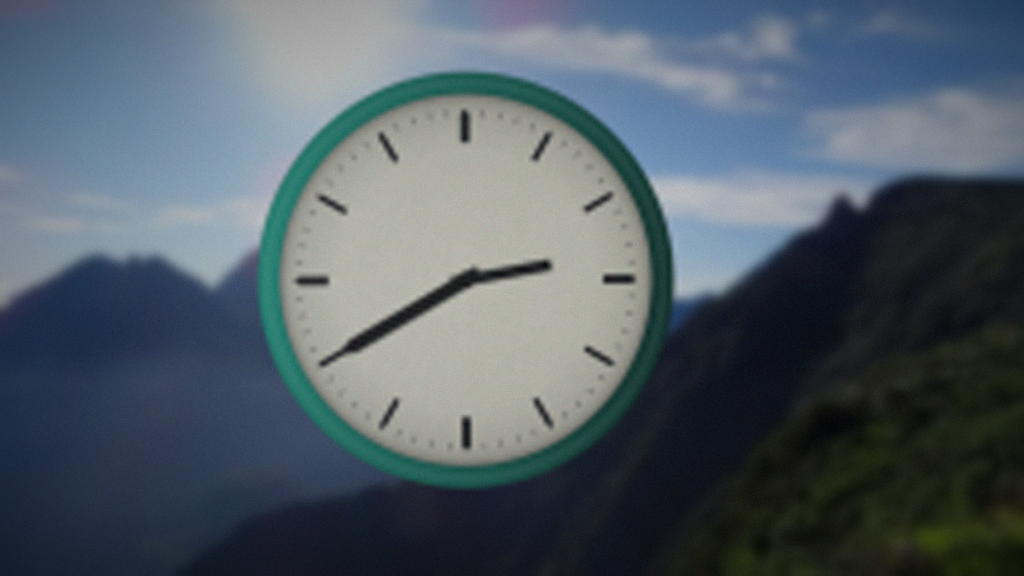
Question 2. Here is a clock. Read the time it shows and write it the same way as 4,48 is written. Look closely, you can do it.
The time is 2,40
